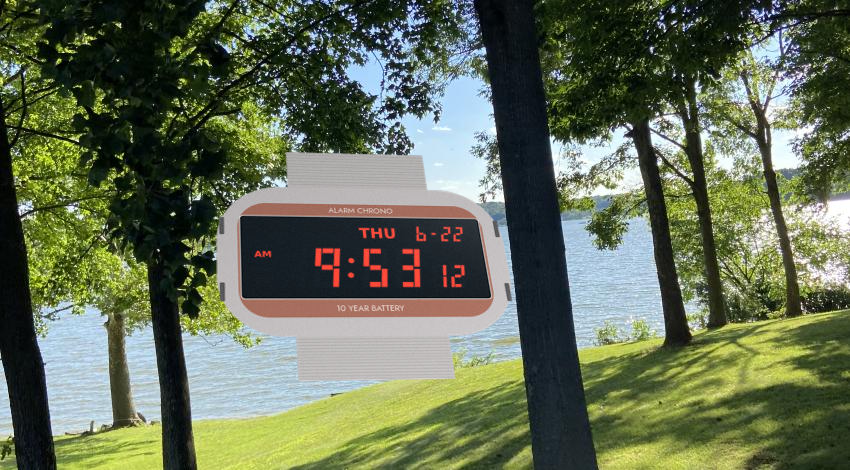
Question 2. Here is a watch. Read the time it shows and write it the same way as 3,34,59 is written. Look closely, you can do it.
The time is 9,53,12
